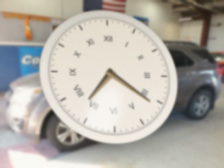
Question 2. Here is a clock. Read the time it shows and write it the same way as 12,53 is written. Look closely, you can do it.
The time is 7,21
